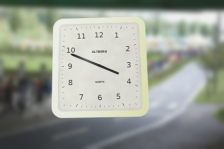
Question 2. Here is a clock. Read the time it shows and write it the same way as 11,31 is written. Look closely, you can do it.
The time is 3,49
